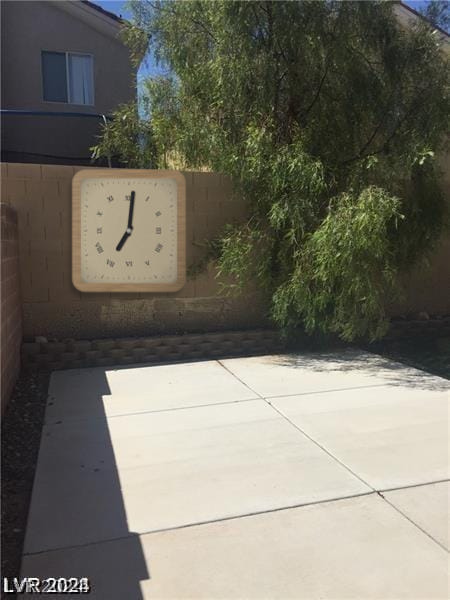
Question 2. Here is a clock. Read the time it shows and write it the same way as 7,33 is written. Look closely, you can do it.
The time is 7,01
